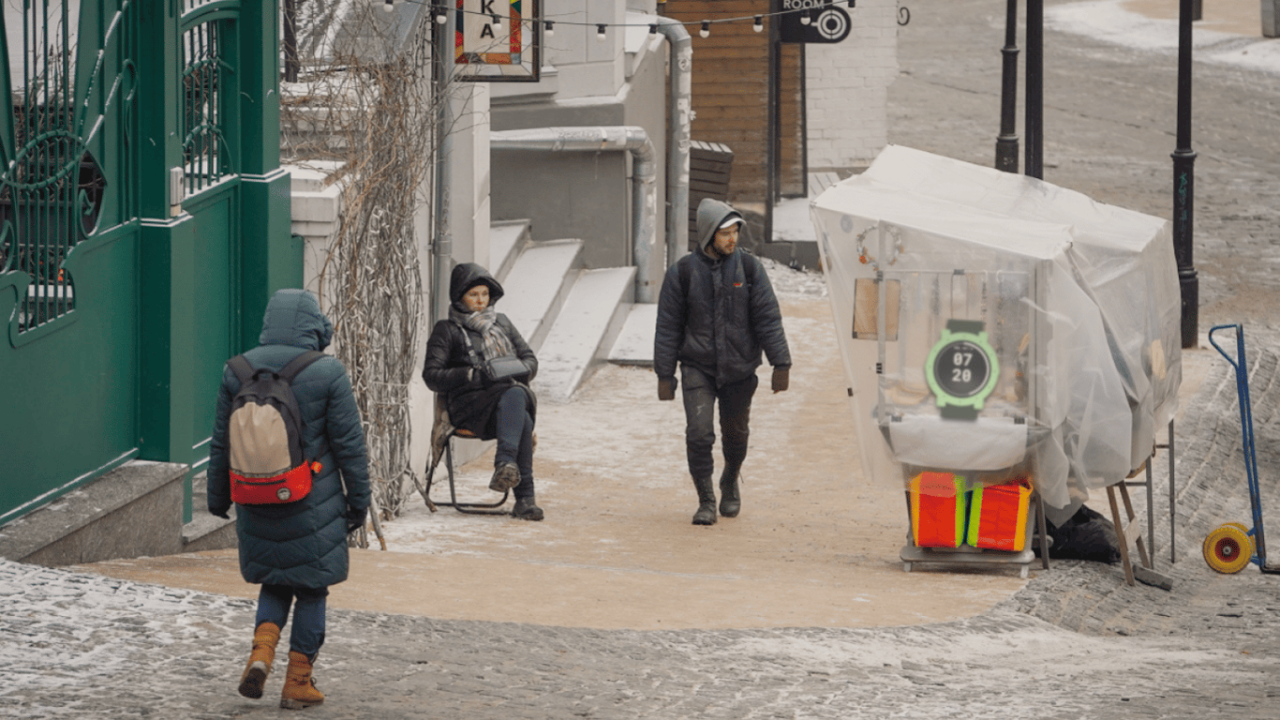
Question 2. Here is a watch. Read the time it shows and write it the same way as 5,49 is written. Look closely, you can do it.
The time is 7,20
